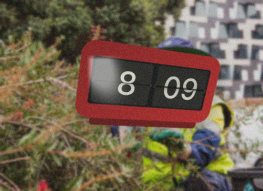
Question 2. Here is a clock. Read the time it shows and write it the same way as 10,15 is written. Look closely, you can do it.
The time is 8,09
